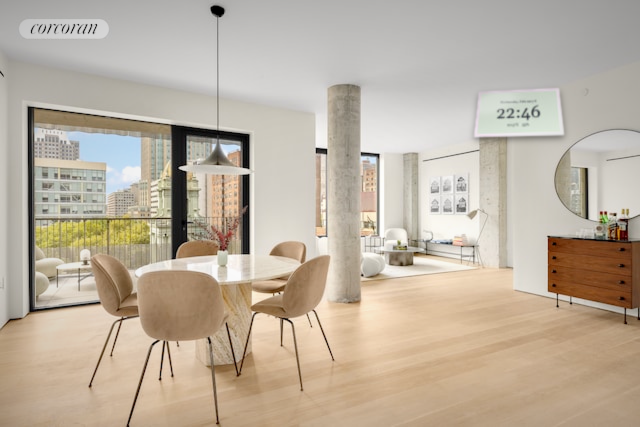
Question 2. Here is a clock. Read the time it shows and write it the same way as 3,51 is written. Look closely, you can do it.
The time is 22,46
